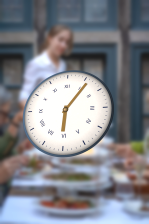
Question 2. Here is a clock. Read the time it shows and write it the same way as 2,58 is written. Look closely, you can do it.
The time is 6,06
